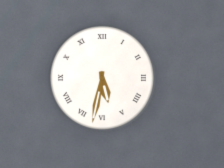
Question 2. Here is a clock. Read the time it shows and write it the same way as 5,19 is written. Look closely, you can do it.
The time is 5,32
